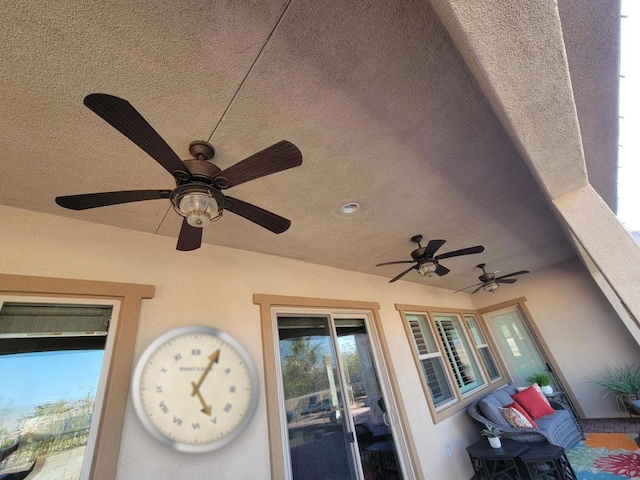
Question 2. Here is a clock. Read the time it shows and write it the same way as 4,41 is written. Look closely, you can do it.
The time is 5,05
